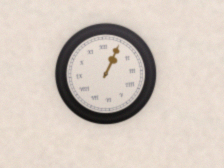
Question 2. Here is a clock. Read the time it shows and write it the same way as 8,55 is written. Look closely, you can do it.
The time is 1,05
